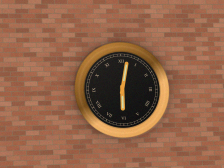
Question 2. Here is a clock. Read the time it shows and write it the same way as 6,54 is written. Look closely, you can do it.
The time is 6,02
